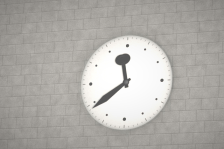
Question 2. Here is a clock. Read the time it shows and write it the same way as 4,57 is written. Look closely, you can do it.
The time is 11,39
